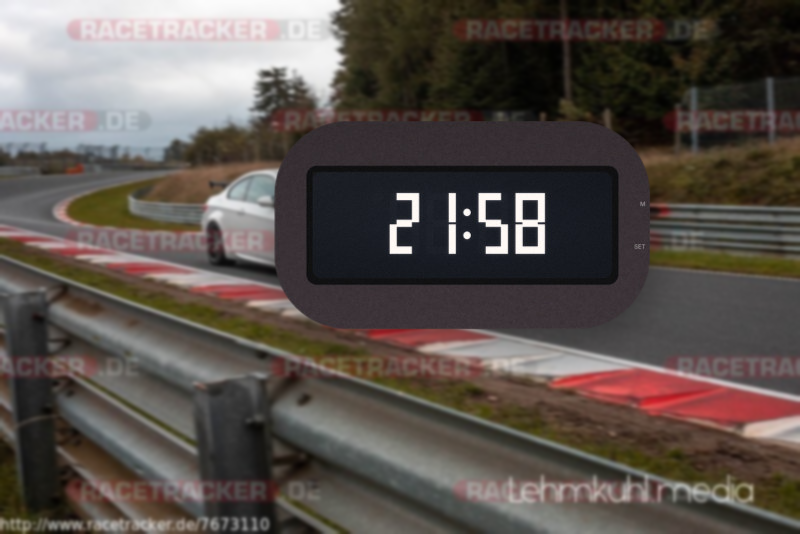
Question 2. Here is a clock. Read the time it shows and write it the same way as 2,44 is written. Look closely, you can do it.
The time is 21,58
